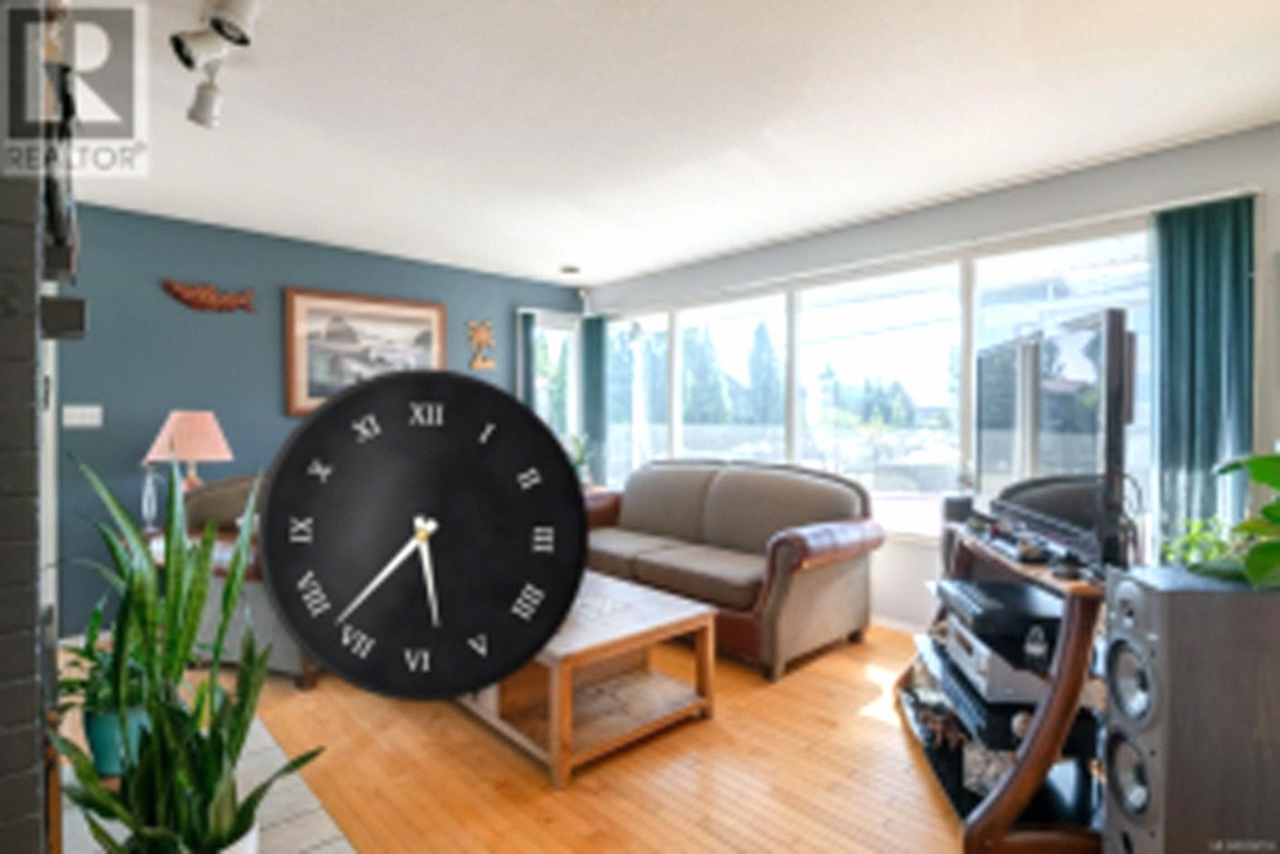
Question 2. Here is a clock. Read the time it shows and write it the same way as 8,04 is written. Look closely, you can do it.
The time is 5,37
